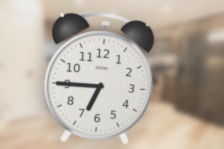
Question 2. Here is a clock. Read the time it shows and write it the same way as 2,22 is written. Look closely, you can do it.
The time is 6,45
